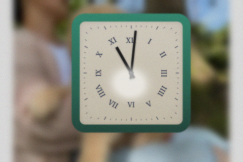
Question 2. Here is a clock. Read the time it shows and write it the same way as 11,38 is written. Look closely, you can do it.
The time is 11,01
